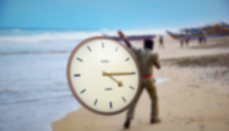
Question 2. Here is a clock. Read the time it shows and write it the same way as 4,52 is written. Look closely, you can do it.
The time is 4,15
